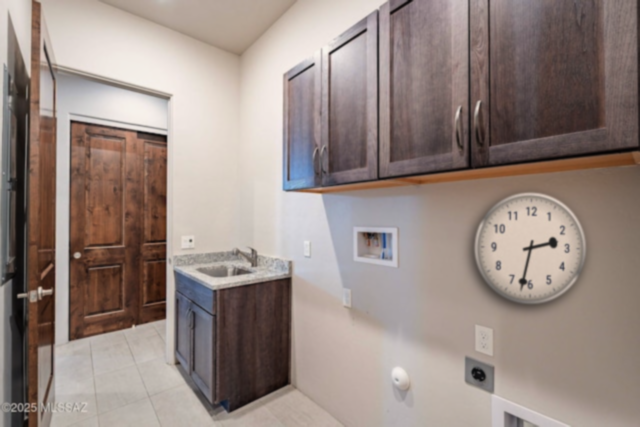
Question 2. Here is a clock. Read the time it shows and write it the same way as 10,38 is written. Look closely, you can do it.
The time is 2,32
